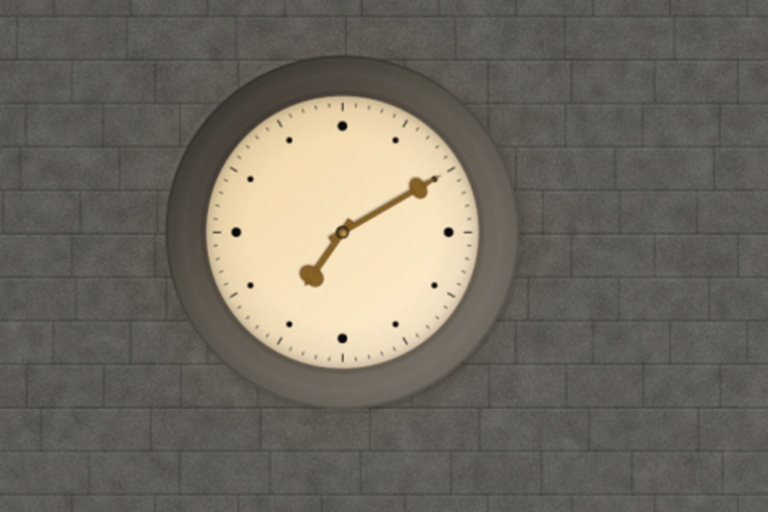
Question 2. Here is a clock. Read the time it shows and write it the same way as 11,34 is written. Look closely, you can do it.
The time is 7,10
